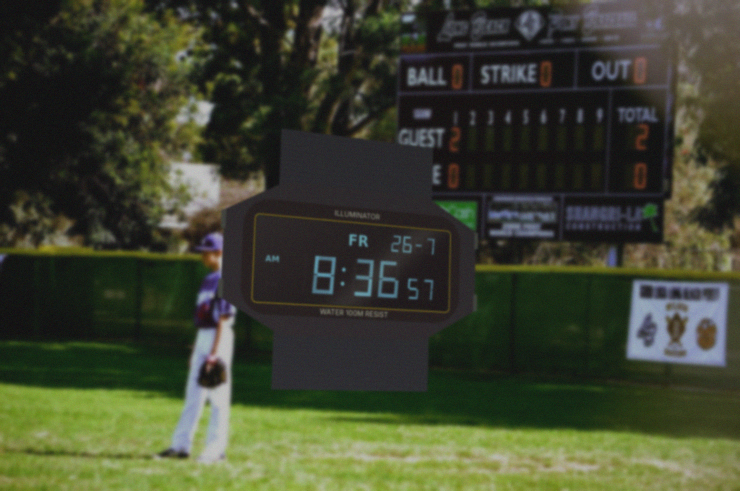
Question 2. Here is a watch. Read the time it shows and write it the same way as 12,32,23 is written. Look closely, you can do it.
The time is 8,36,57
